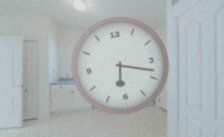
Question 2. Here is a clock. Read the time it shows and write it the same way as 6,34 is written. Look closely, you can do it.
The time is 6,18
